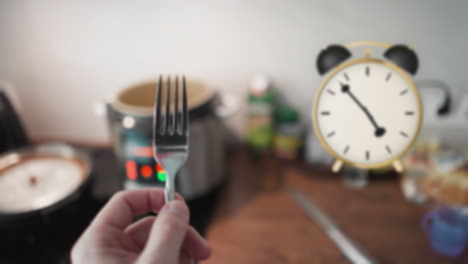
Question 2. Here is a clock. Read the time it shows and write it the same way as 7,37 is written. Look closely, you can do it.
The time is 4,53
